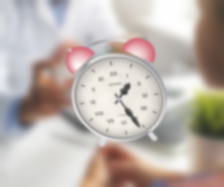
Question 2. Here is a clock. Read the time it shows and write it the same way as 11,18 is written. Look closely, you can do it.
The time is 1,26
